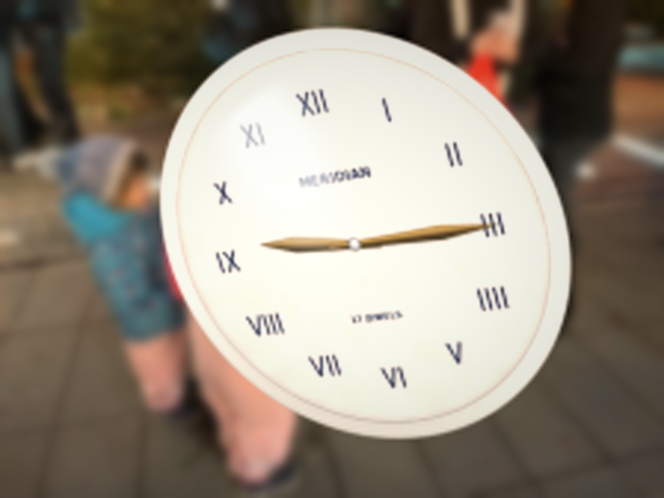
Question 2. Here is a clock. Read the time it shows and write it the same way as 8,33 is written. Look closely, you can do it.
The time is 9,15
